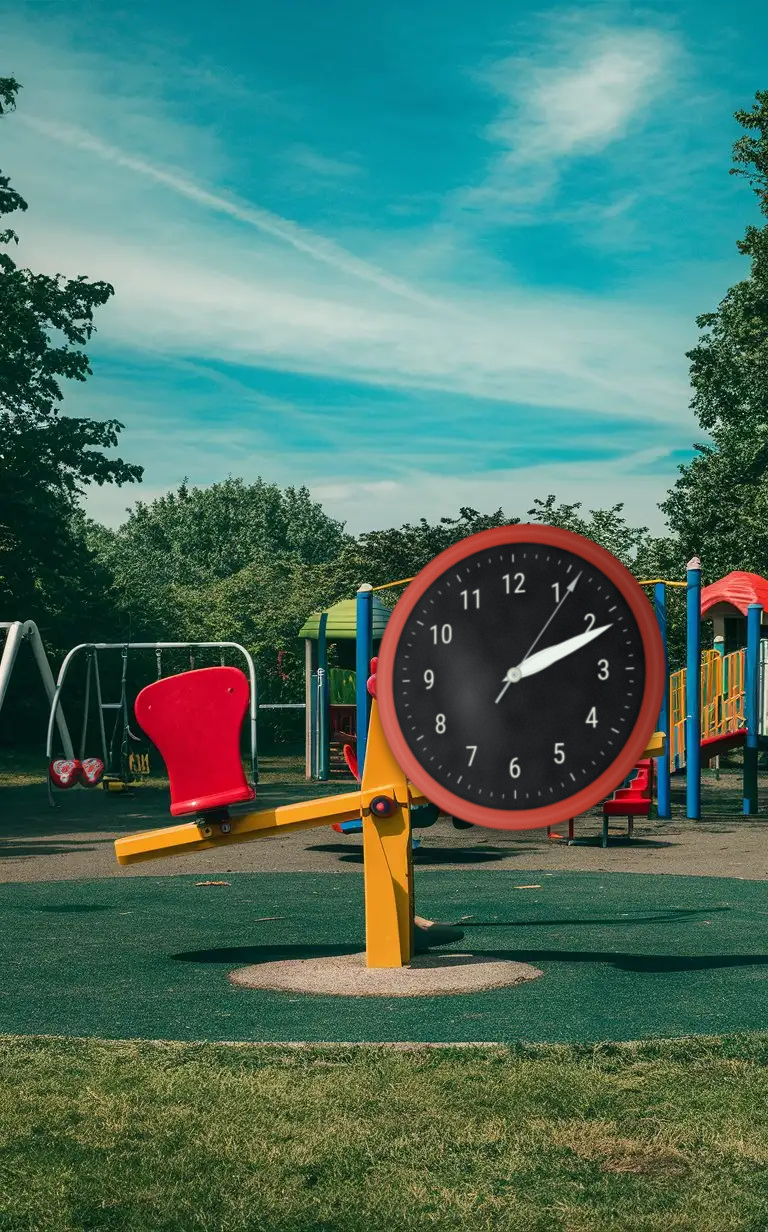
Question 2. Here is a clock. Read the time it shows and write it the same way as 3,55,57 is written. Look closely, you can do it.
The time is 2,11,06
